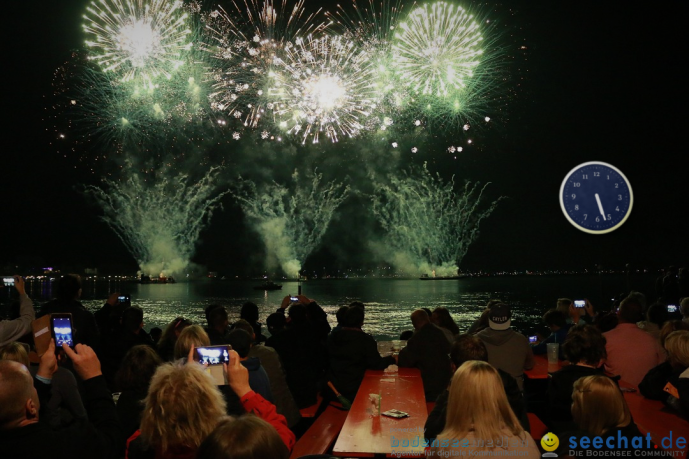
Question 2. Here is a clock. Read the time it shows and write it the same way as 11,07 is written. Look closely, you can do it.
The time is 5,27
